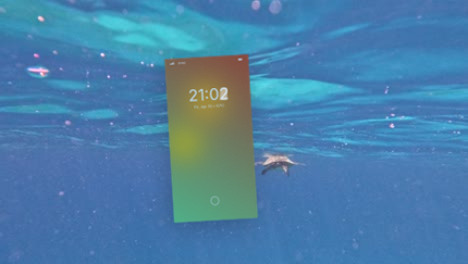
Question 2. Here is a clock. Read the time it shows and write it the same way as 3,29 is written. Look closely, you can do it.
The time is 21,02
